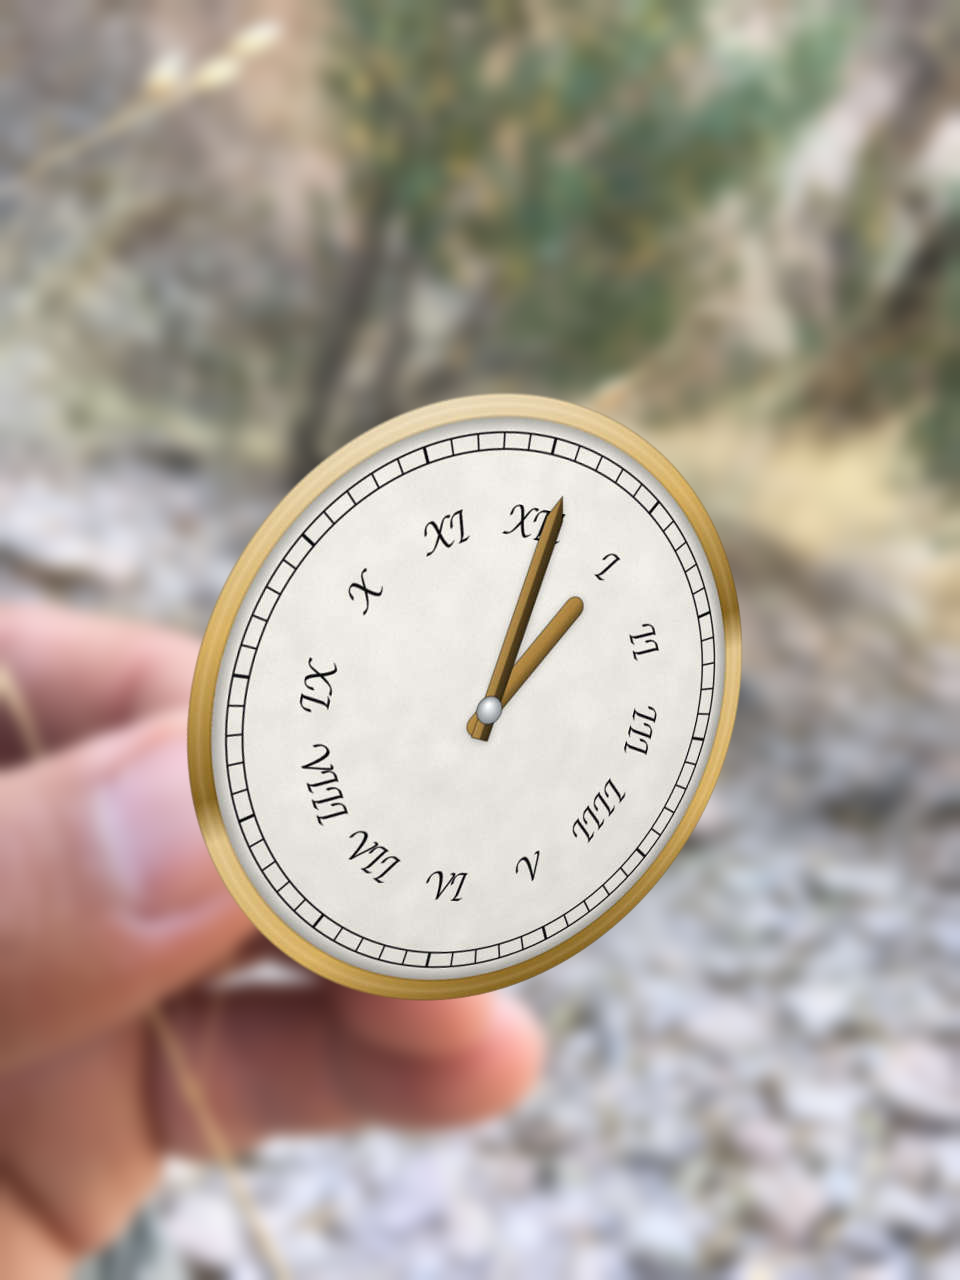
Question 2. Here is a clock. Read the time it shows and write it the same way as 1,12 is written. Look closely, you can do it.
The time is 1,01
